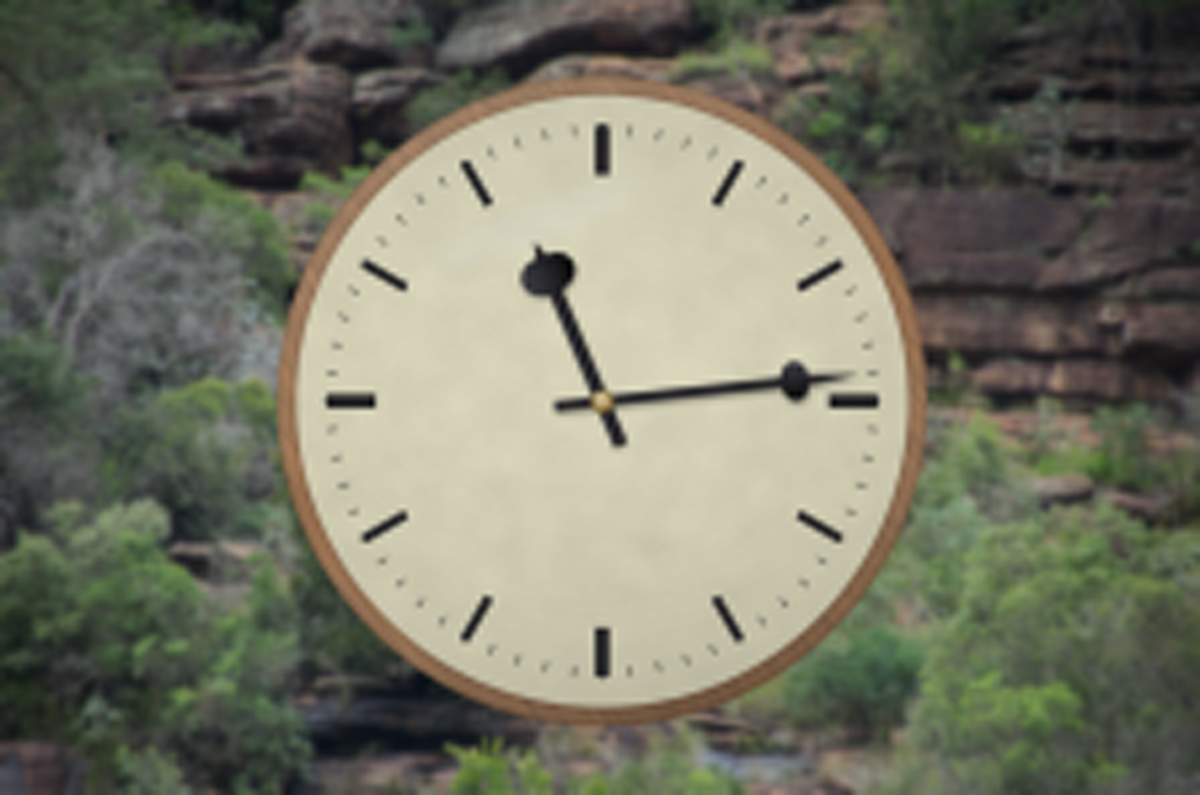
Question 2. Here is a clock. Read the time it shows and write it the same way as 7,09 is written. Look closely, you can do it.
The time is 11,14
